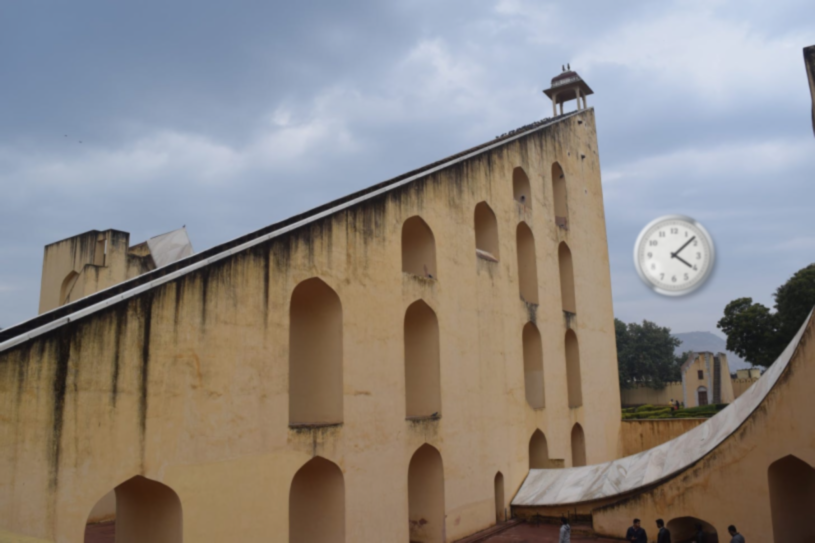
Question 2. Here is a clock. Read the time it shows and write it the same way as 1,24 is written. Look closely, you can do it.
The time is 4,08
